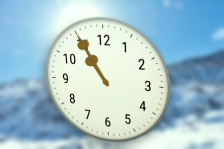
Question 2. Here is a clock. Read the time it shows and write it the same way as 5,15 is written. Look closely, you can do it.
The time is 10,55
